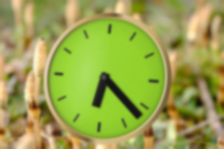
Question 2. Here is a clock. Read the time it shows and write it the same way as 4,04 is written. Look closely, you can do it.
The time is 6,22
